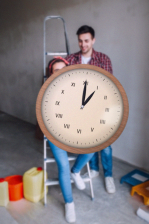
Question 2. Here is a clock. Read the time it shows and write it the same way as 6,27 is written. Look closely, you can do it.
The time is 1,00
